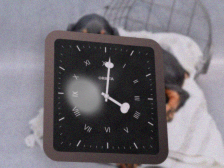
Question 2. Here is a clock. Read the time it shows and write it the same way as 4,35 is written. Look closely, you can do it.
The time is 4,01
